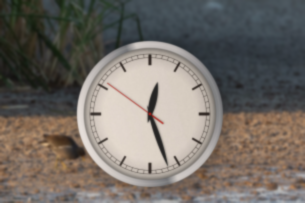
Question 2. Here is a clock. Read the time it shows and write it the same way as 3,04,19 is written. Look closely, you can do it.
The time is 12,26,51
